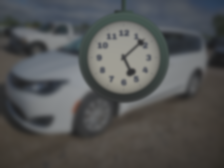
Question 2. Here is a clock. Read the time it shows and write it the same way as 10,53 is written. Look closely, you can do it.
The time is 5,08
